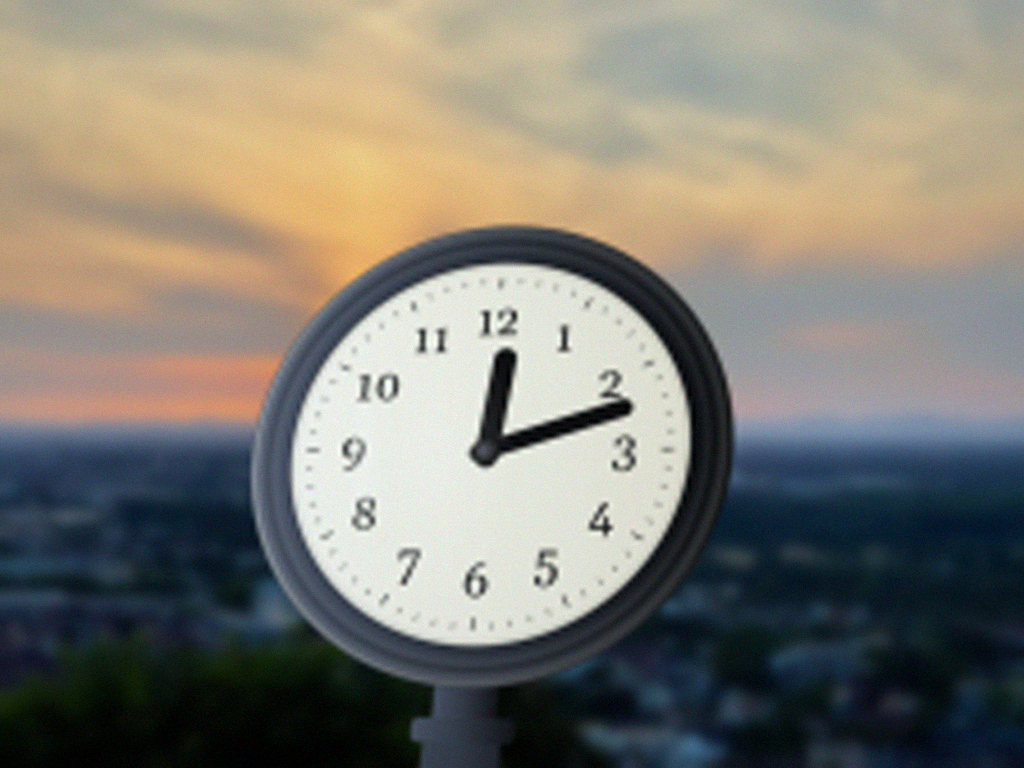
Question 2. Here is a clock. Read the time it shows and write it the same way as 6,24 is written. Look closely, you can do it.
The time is 12,12
